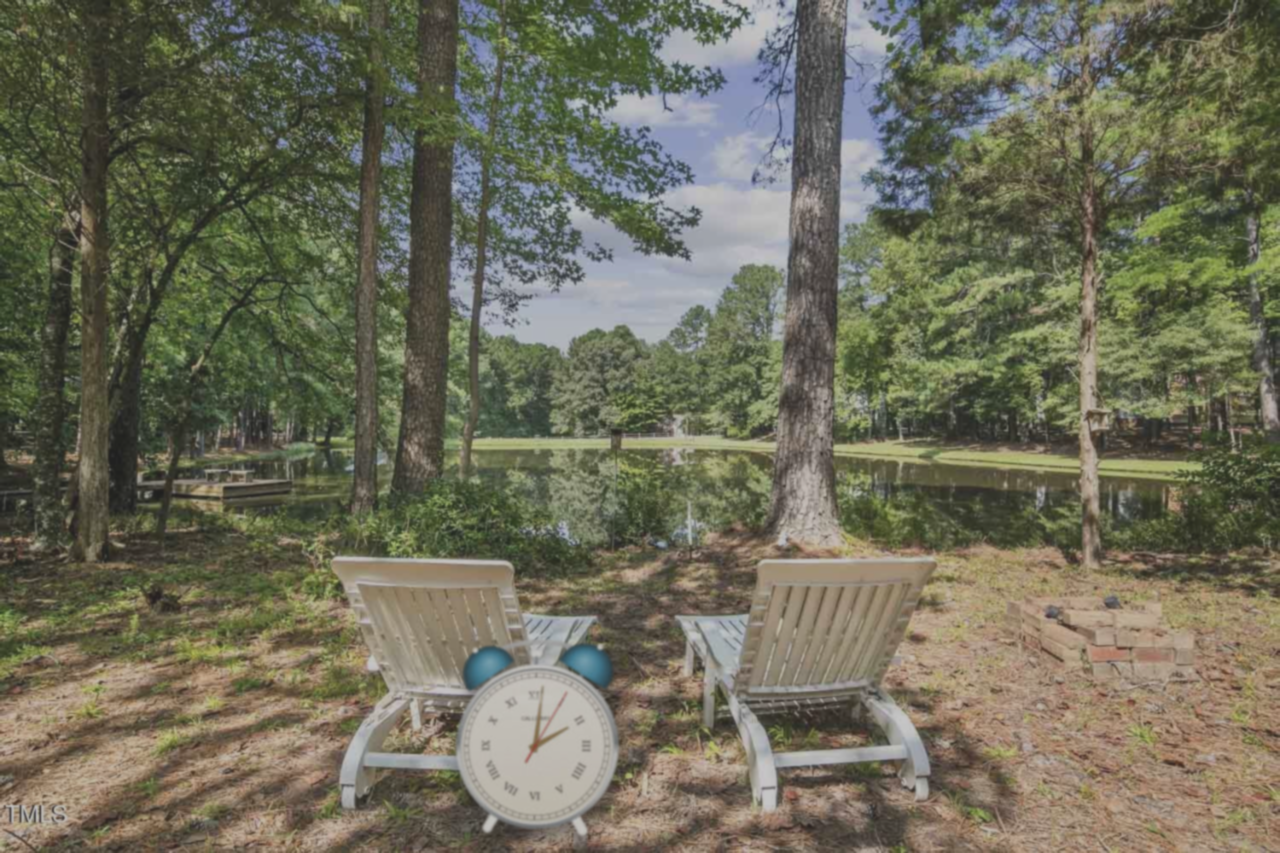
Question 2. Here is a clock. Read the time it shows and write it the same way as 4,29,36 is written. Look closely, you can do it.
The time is 2,01,05
